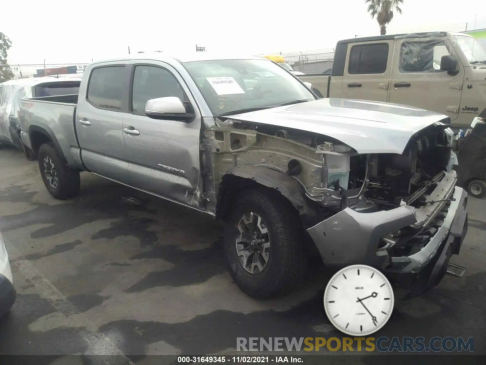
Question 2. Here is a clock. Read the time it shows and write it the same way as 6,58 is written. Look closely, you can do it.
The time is 2,24
